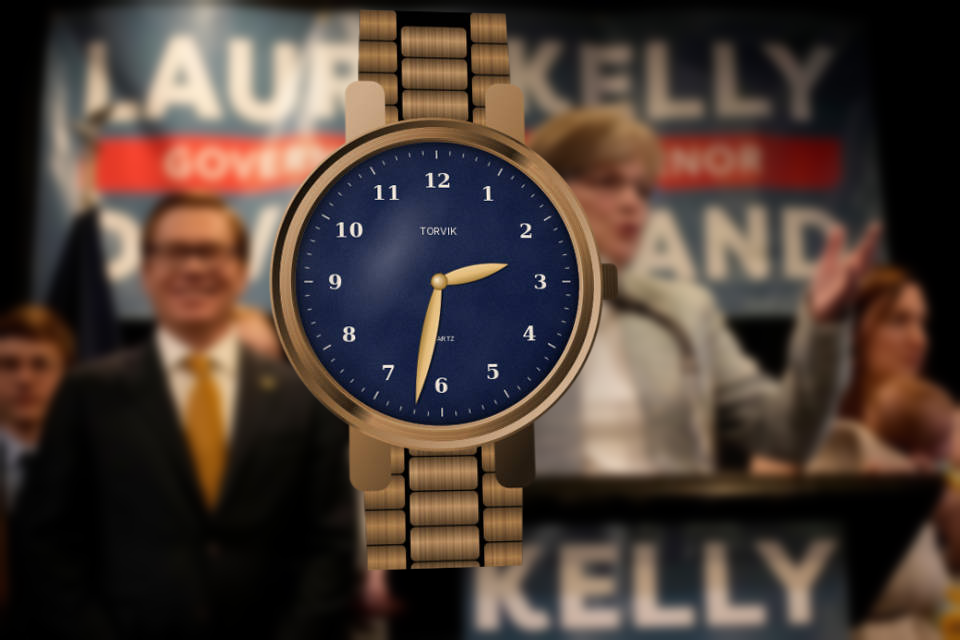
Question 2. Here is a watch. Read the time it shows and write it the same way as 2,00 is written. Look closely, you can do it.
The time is 2,32
